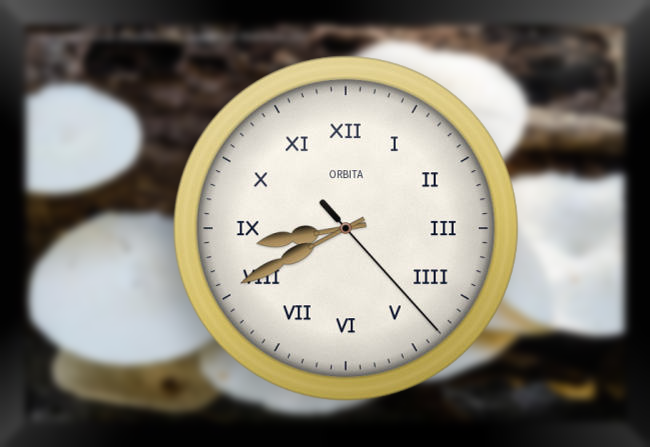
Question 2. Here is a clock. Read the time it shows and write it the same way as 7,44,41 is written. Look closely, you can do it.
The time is 8,40,23
